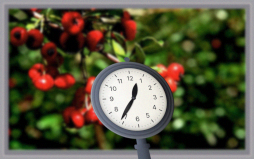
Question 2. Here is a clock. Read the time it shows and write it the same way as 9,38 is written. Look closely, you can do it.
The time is 12,36
